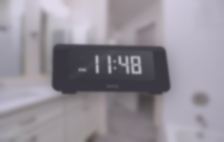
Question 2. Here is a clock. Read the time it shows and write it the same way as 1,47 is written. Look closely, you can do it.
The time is 11,48
